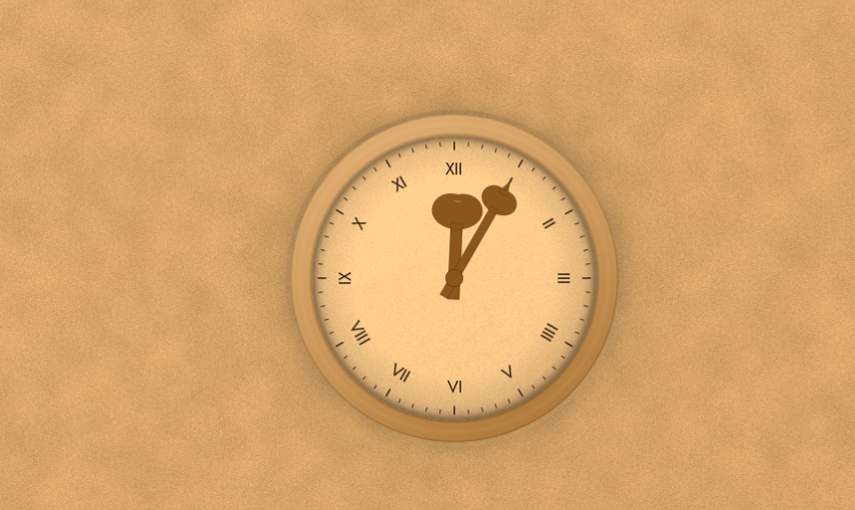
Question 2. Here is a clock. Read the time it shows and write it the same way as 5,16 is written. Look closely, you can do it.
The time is 12,05
